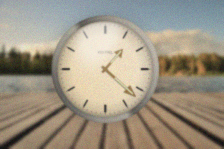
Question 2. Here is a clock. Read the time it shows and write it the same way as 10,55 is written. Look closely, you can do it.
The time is 1,22
